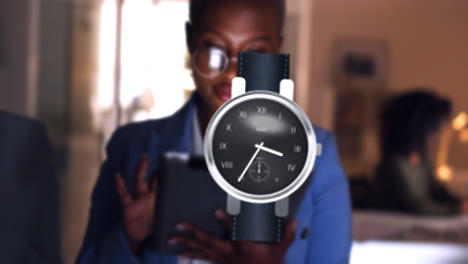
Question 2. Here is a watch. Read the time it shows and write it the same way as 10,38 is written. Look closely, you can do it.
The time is 3,35
